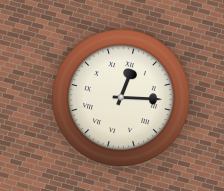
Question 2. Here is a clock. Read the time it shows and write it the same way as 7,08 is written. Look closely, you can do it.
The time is 12,13
